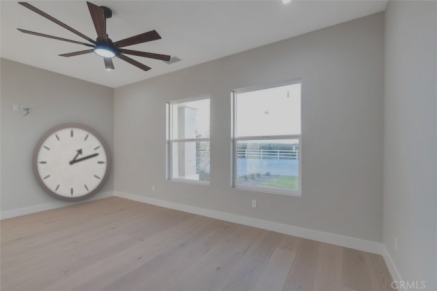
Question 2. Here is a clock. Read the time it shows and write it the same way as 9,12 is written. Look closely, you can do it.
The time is 1,12
